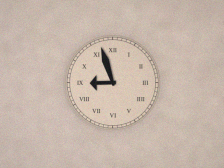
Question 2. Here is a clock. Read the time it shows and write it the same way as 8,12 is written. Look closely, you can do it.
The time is 8,57
